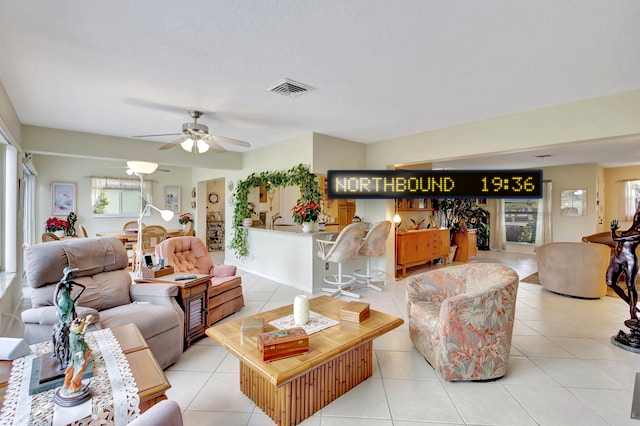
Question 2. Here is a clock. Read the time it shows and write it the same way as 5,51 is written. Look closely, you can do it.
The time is 19,36
